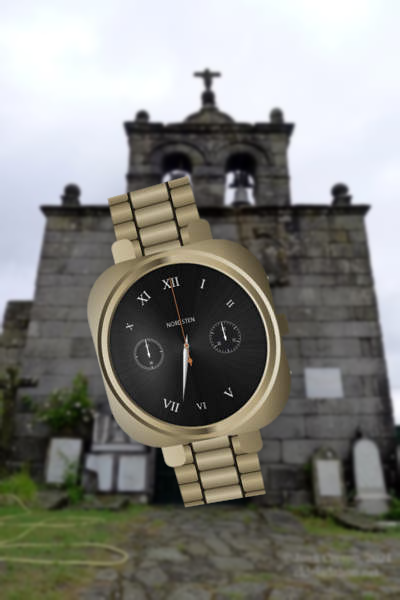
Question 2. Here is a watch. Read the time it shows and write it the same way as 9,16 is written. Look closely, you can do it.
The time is 6,33
